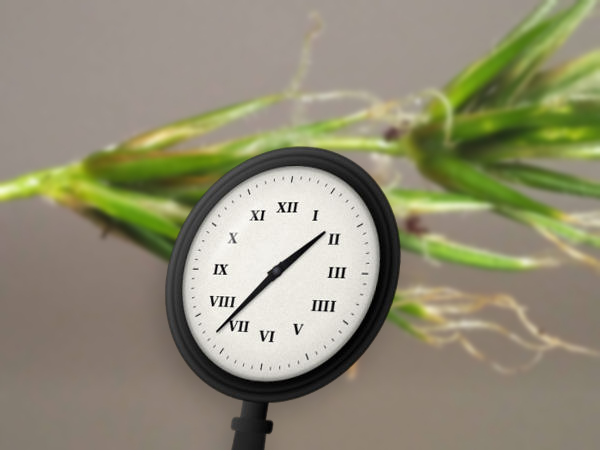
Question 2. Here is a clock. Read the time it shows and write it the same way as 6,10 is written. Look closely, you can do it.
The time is 1,37
